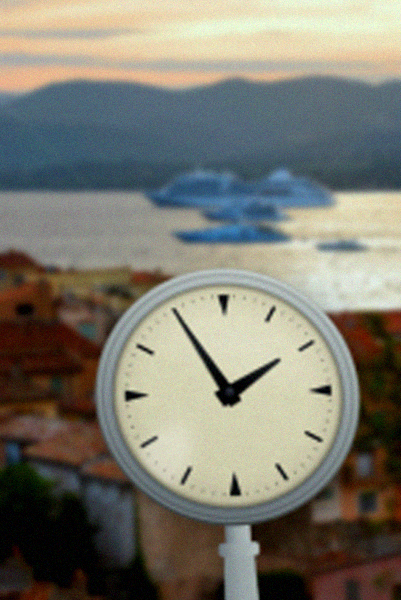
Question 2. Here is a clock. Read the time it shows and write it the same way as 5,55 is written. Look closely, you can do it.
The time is 1,55
